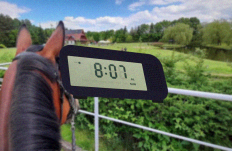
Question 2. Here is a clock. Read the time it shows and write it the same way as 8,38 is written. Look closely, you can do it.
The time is 8,07
